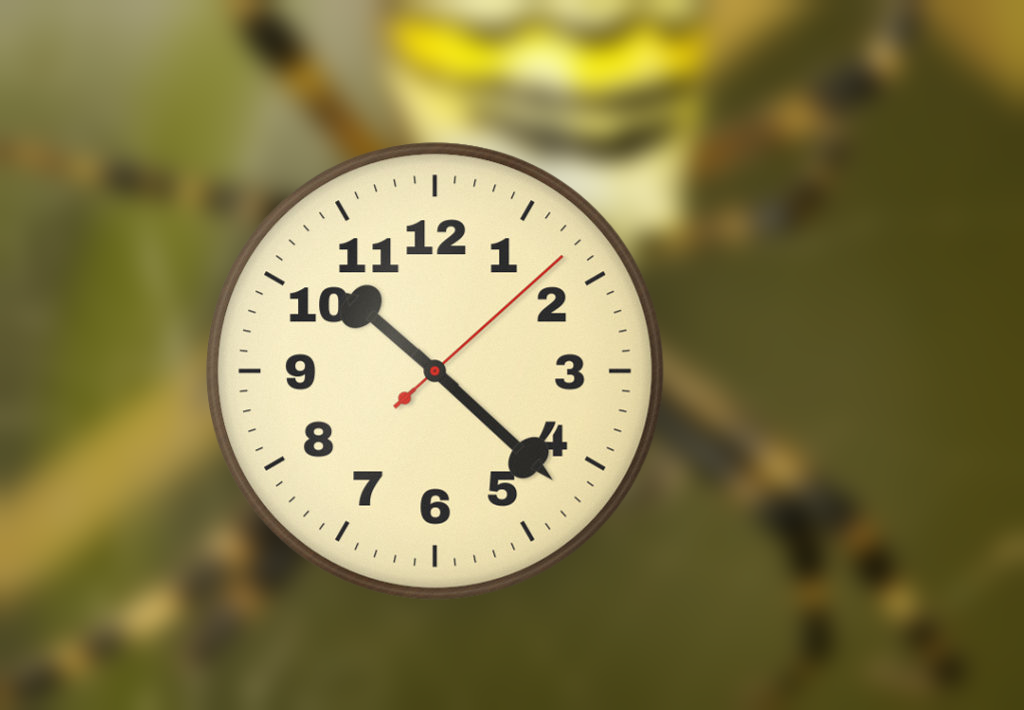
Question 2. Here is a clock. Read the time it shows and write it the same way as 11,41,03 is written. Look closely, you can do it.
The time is 10,22,08
